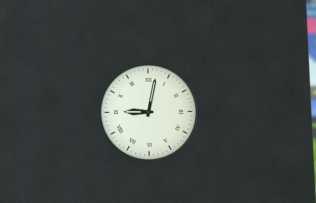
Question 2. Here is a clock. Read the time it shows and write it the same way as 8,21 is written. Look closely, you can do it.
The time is 9,02
